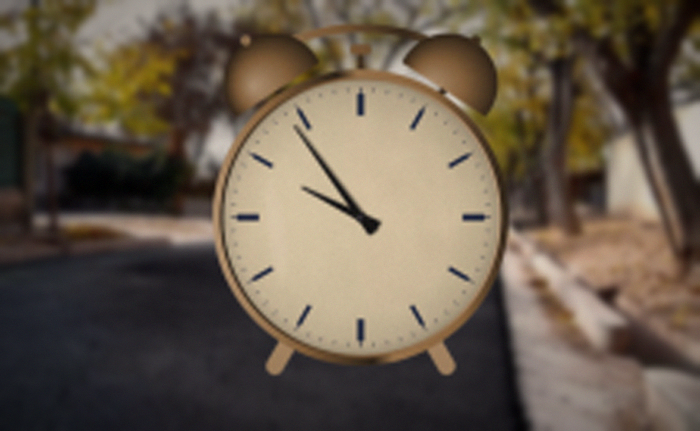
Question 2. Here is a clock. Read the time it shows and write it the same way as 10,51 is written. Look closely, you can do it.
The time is 9,54
